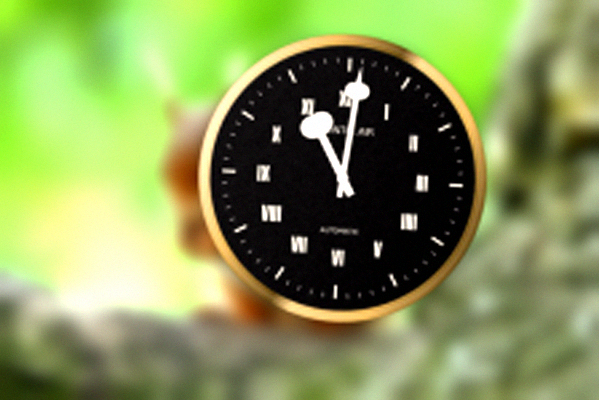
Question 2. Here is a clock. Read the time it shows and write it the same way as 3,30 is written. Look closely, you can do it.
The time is 11,01
